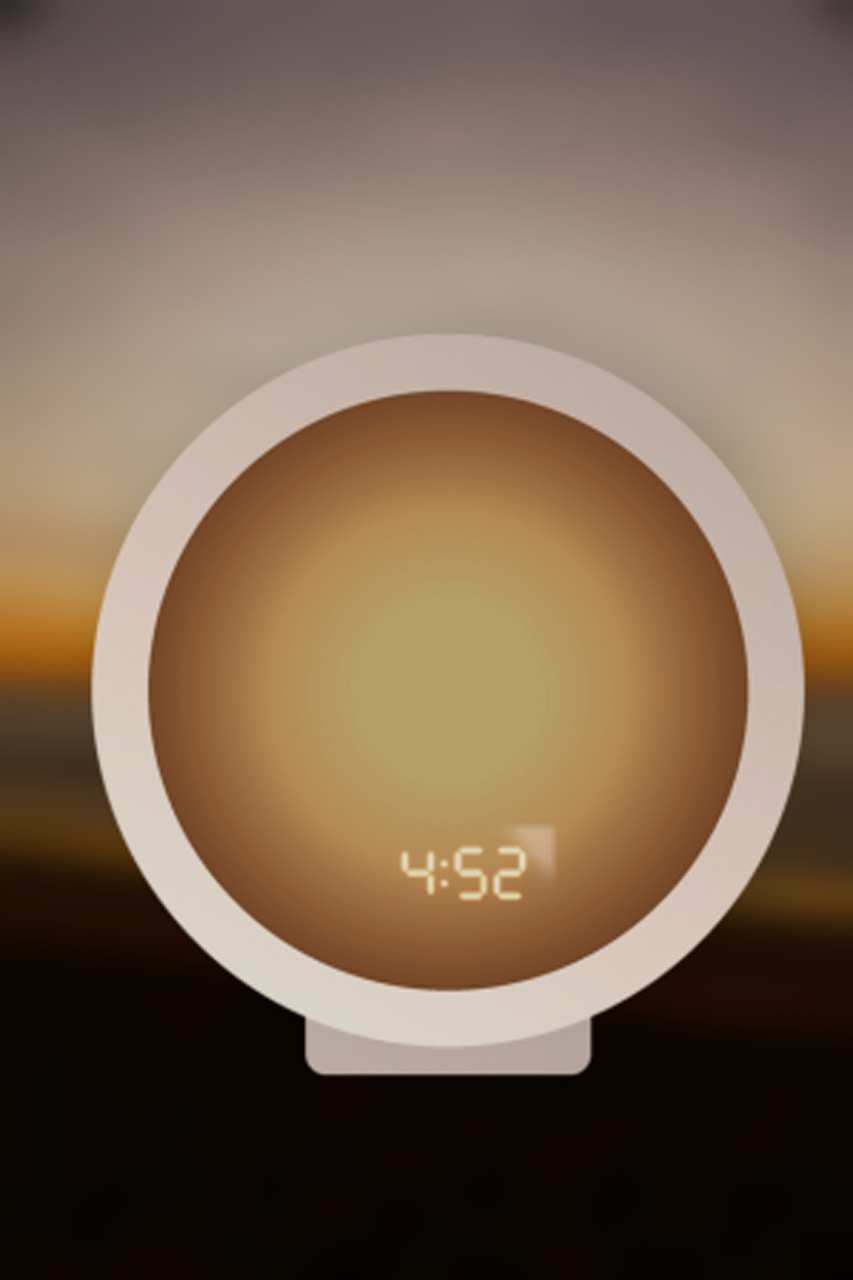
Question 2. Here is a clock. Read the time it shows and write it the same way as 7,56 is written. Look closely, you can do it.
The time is 4,52
